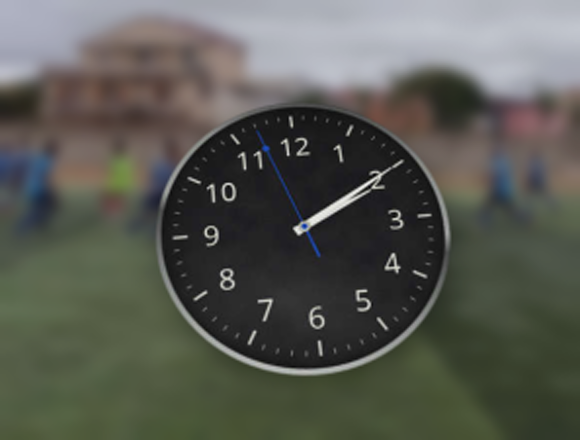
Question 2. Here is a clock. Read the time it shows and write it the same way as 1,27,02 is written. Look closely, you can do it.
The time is 2,09,57
